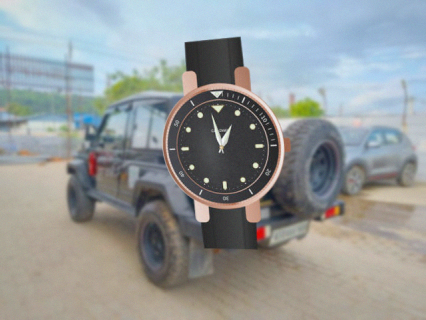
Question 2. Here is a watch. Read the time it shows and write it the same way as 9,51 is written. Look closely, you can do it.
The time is 12,58
